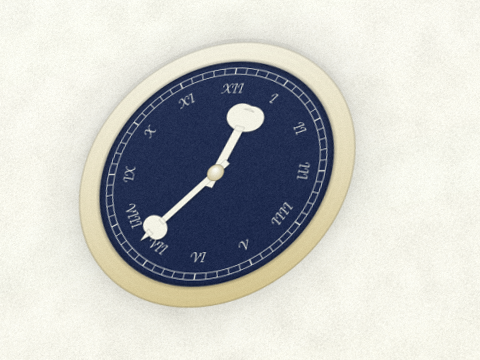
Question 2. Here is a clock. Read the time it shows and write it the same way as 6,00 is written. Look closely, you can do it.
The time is 12,37
